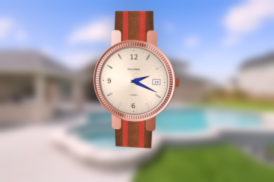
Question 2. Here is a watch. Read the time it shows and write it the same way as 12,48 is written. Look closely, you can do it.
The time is 2,19
